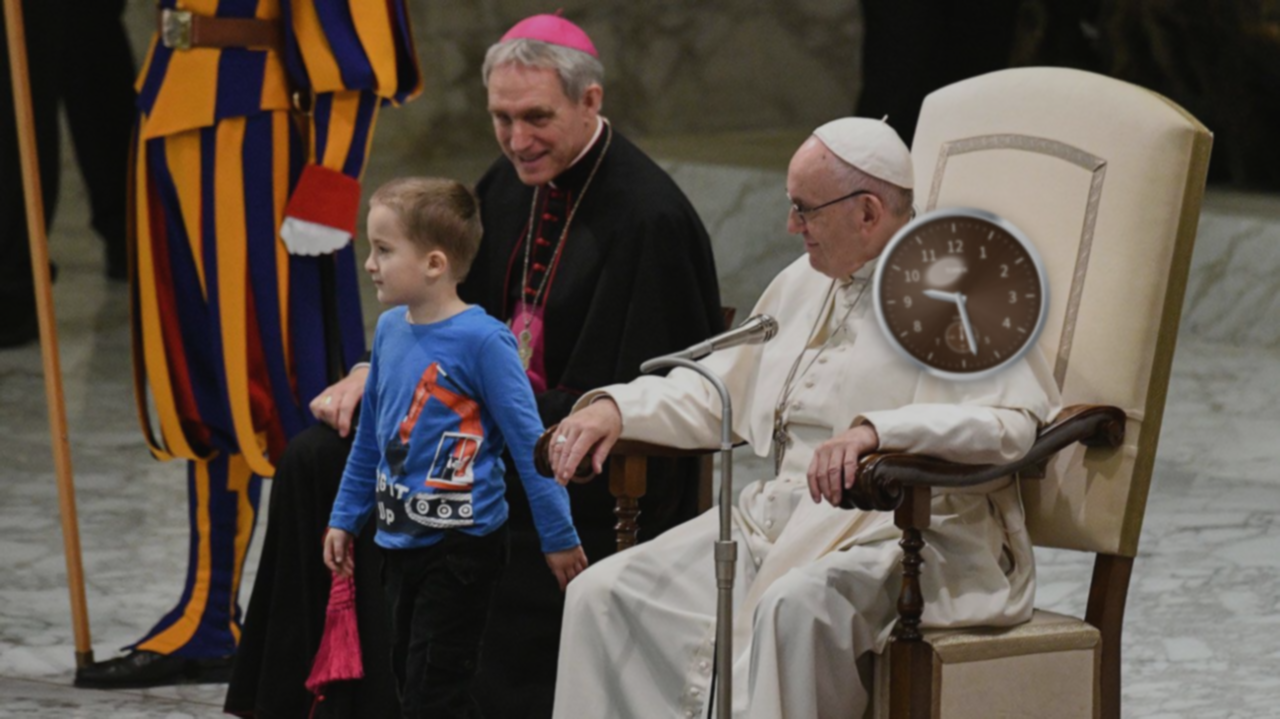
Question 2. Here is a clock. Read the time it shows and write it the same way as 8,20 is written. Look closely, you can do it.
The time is 9,28
